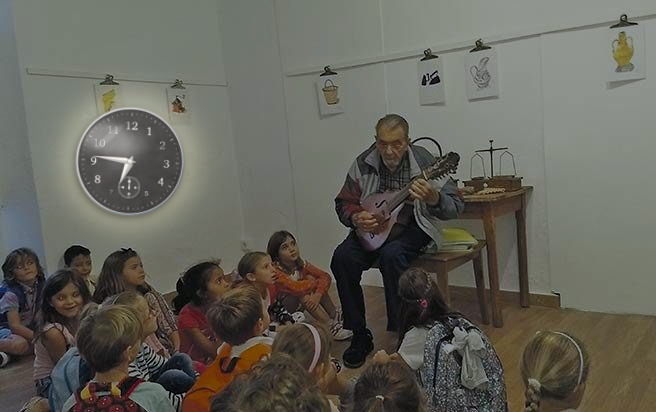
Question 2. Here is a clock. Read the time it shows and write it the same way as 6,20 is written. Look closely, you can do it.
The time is 6,46
